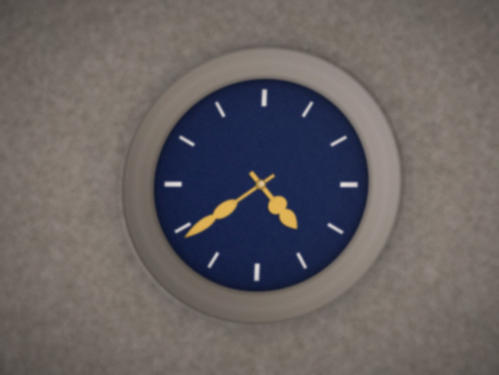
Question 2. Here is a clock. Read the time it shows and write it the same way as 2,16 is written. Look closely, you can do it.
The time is 4,39
